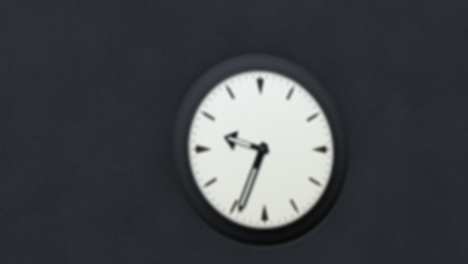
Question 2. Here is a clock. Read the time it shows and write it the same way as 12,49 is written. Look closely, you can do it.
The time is 9,34
